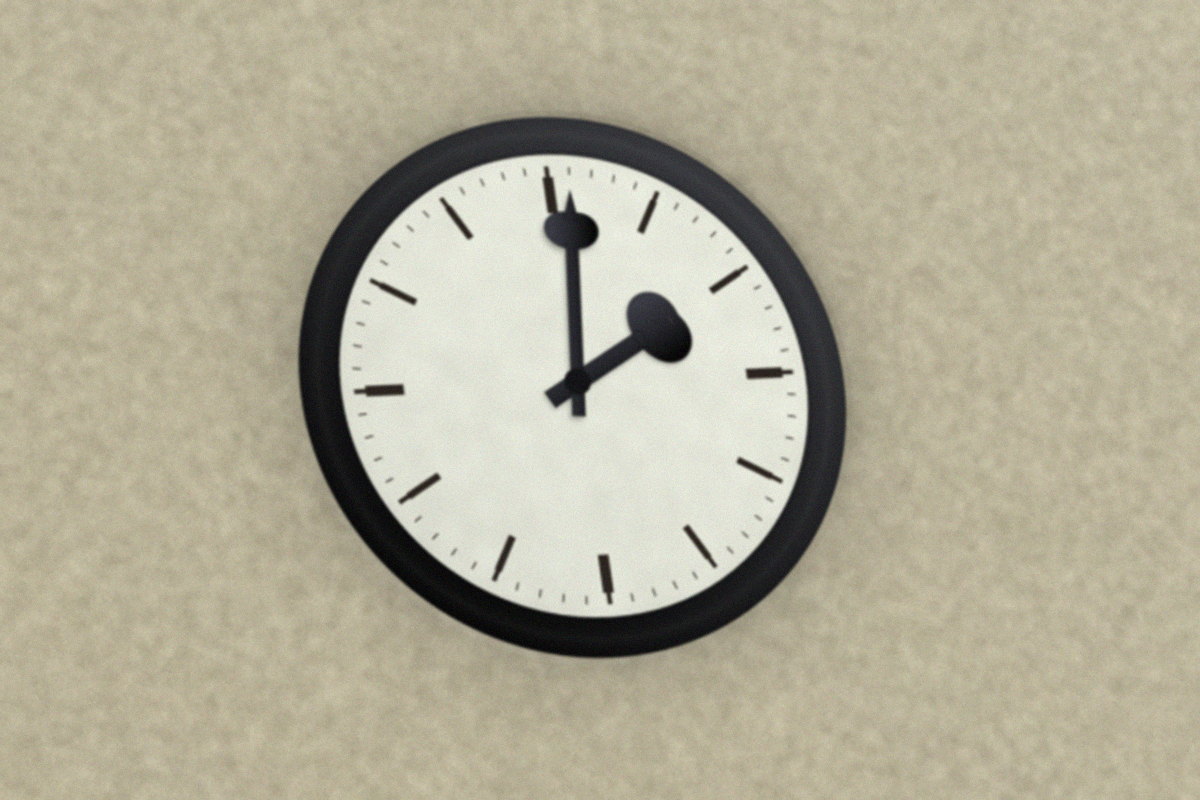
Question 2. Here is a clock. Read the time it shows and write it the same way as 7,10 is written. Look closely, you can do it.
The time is 2,01
